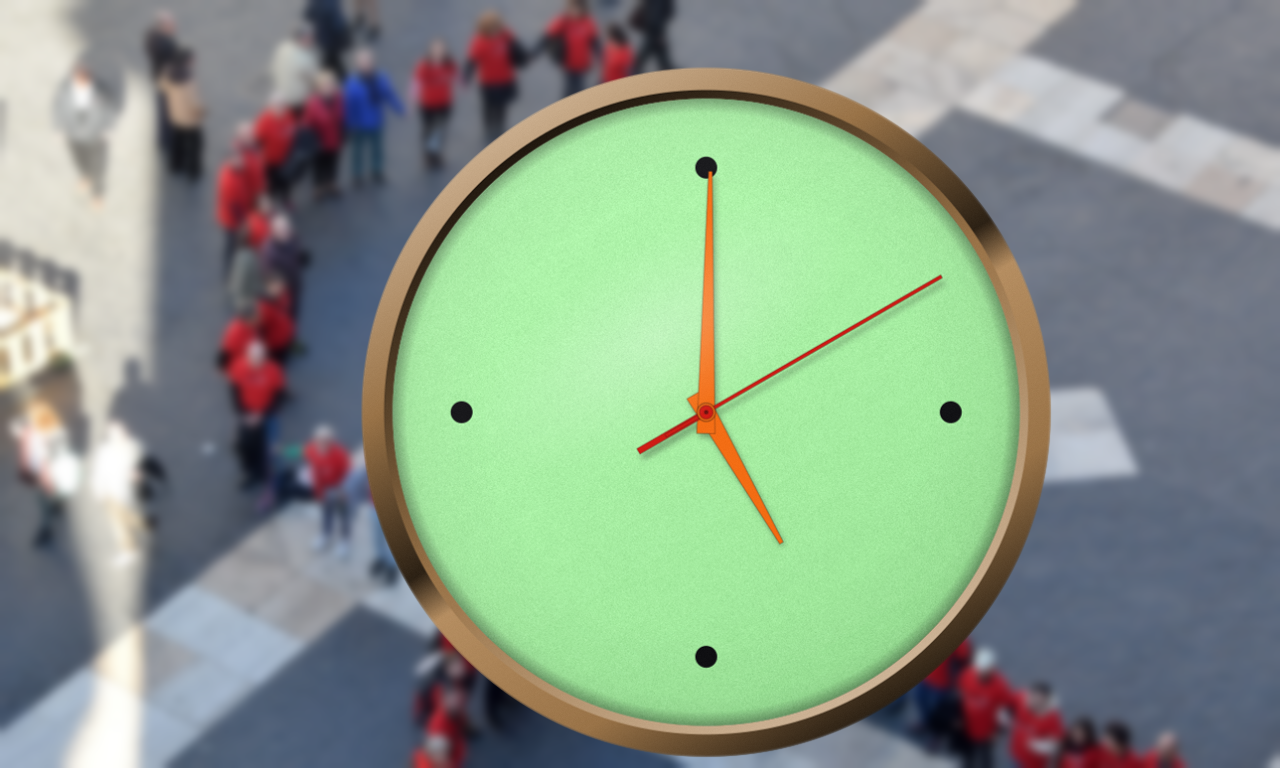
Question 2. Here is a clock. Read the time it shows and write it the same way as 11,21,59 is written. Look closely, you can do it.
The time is 5,00,10
